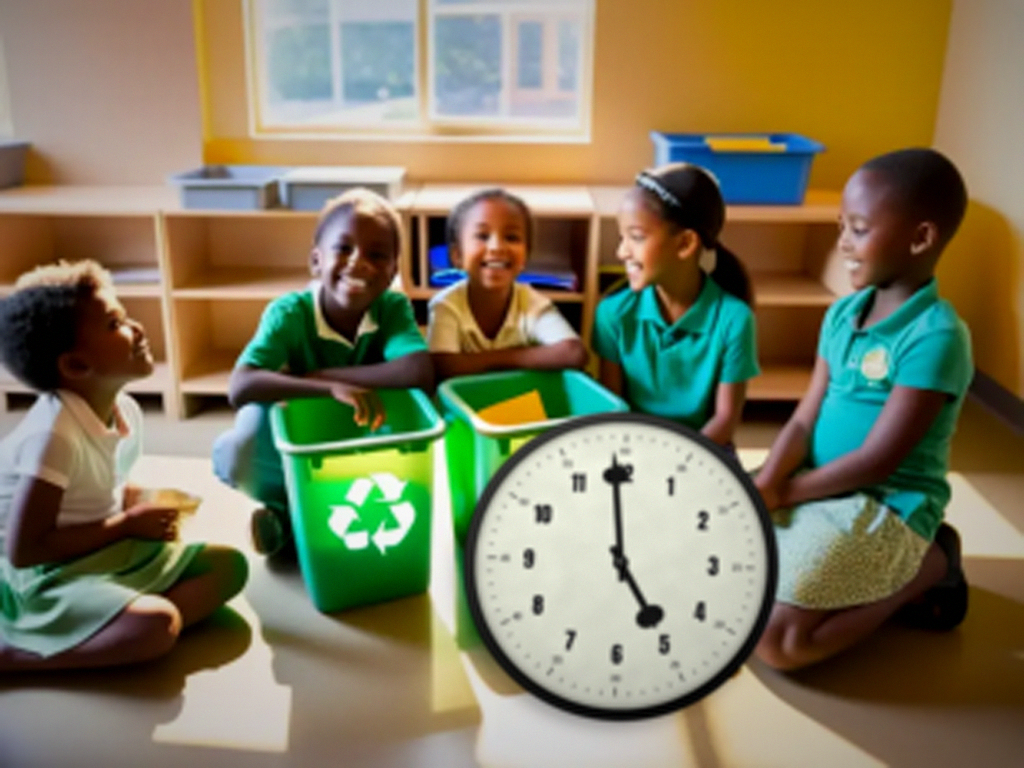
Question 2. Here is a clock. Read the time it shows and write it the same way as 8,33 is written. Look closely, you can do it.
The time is 4,59
